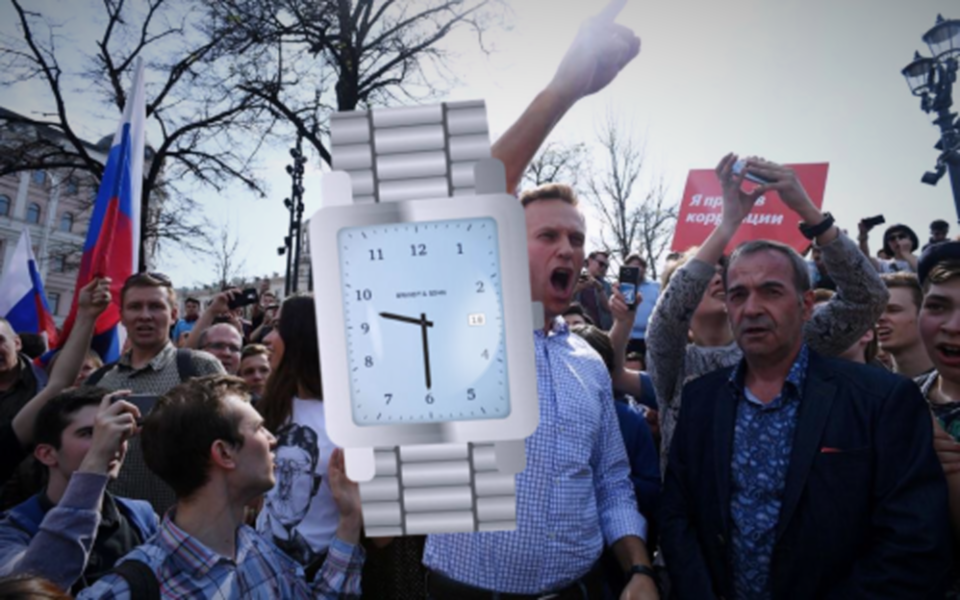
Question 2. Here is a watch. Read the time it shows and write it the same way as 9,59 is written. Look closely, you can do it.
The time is 9,30
